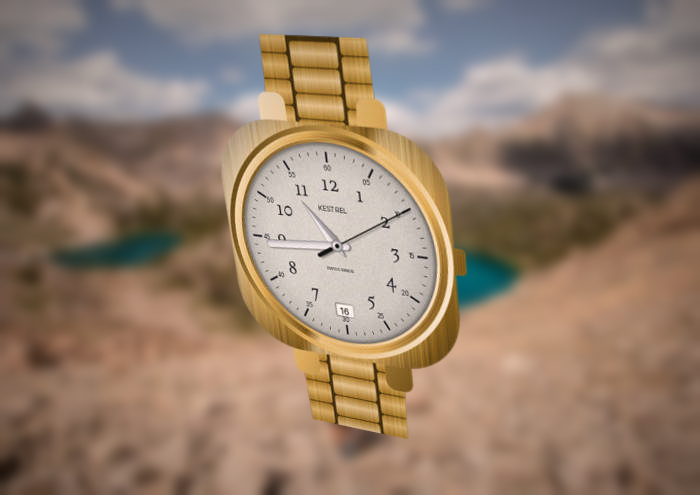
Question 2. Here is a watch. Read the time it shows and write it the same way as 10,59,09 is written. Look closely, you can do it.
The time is 10,44,10
